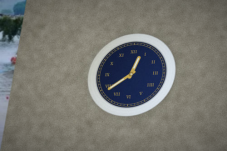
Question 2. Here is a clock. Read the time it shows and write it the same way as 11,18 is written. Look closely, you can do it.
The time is 12,39
